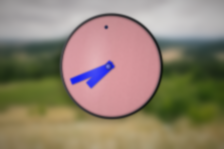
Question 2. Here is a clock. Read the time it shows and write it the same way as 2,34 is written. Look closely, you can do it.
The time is 7,42
